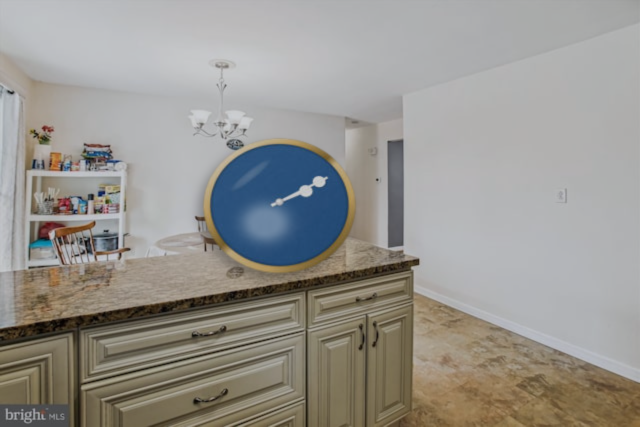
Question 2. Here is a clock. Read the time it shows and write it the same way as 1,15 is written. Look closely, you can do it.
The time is 2,10
